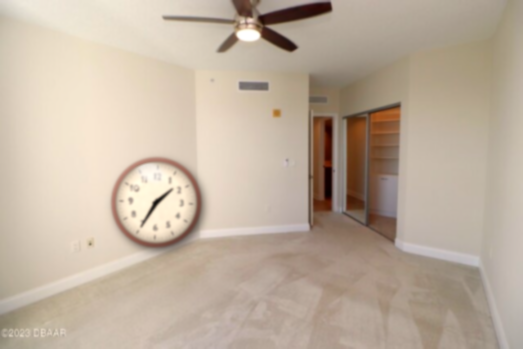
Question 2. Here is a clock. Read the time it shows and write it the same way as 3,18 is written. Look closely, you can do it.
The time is 1,35
